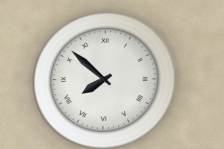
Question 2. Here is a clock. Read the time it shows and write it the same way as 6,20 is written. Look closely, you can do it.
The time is 7,52
